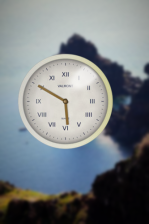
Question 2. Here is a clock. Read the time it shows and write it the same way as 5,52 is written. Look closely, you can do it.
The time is 5,50
